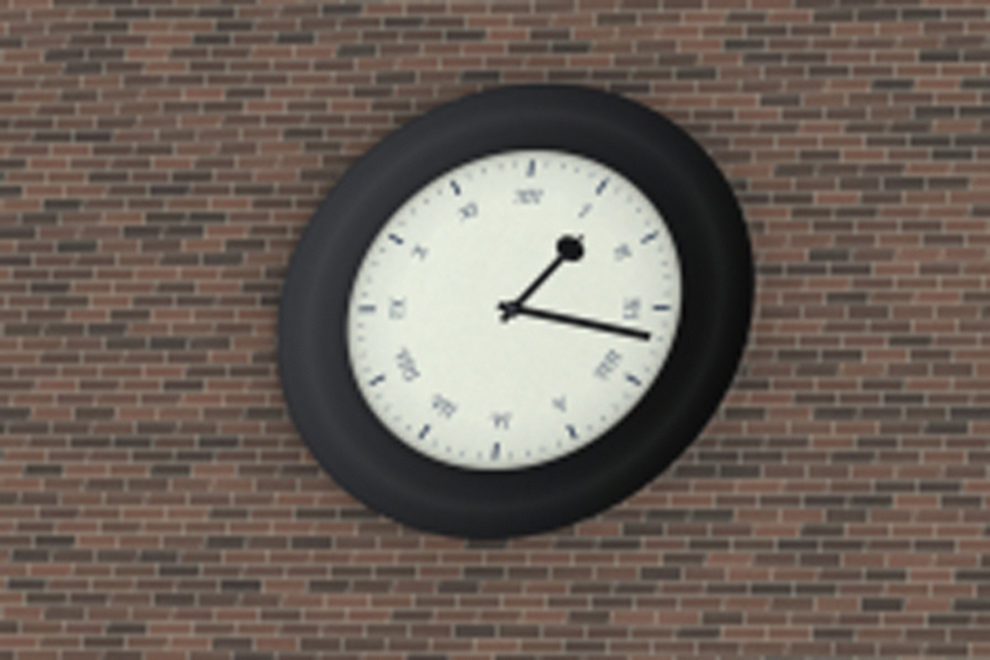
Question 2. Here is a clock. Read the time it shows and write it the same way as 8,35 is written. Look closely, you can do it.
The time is 1,17
